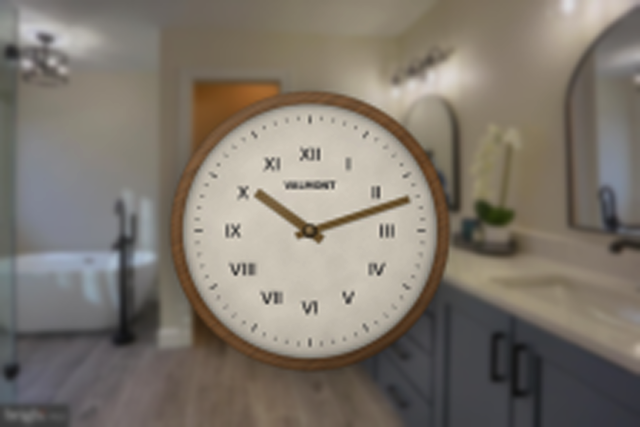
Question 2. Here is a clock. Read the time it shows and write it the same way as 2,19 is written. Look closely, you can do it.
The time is 10,12
